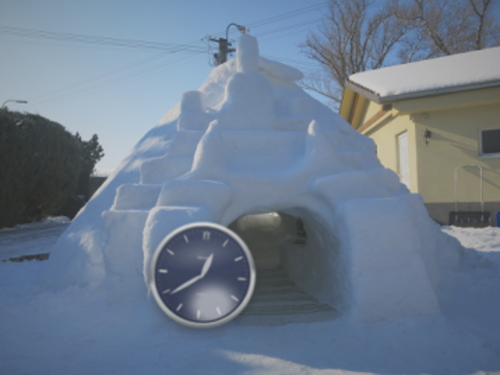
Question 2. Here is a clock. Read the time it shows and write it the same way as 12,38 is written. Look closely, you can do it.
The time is 12,39
